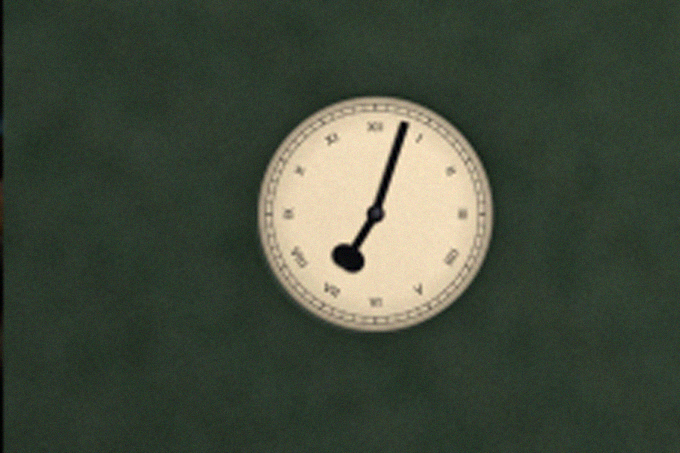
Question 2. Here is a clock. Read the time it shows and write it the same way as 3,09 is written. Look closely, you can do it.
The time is 7,03
